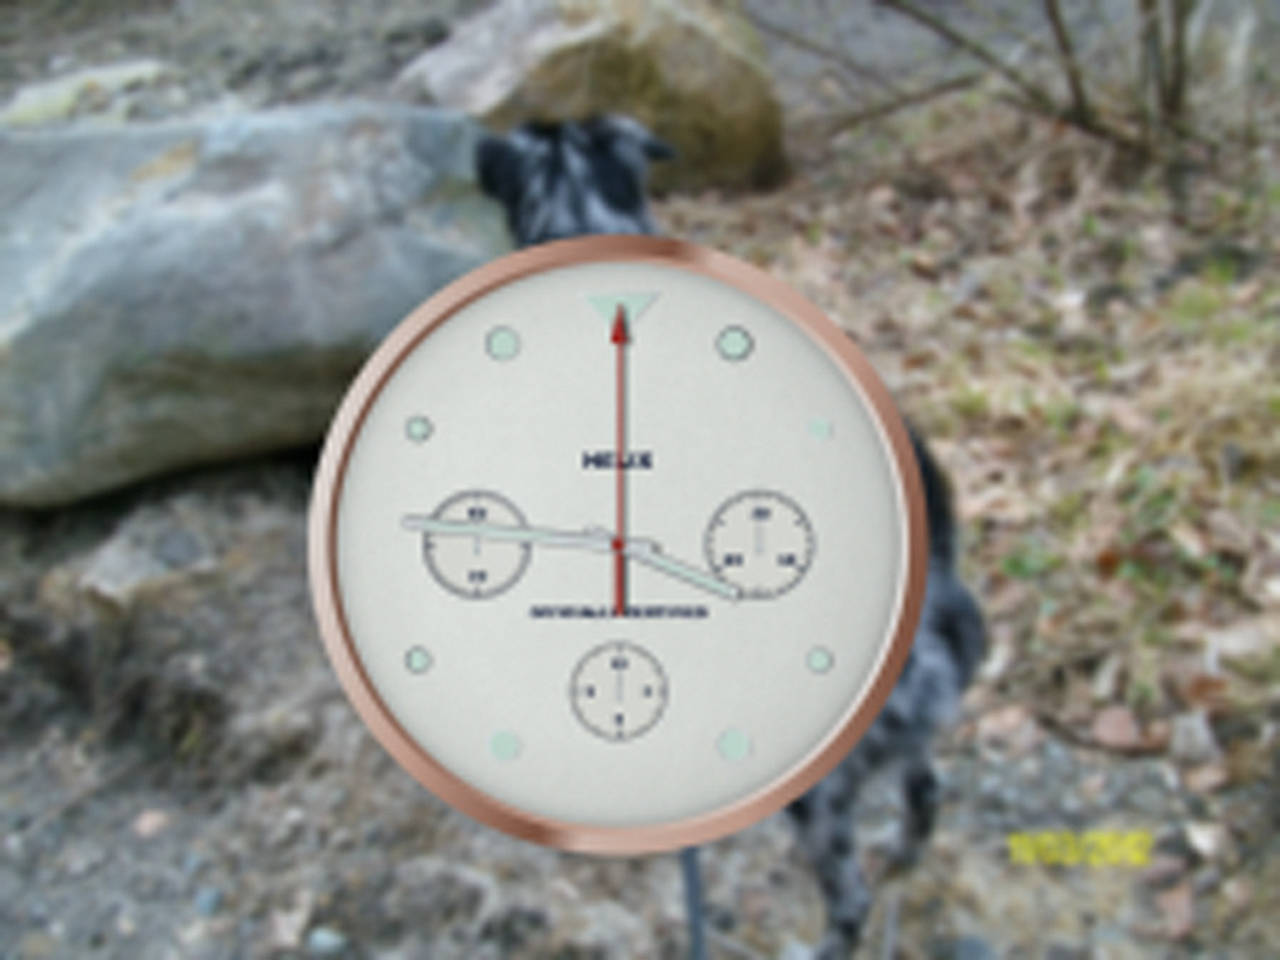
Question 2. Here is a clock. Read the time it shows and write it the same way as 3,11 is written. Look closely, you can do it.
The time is 3,46
